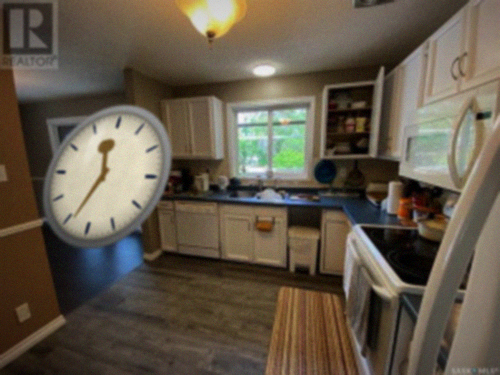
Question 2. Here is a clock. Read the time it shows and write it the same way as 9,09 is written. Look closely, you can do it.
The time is 11,34
